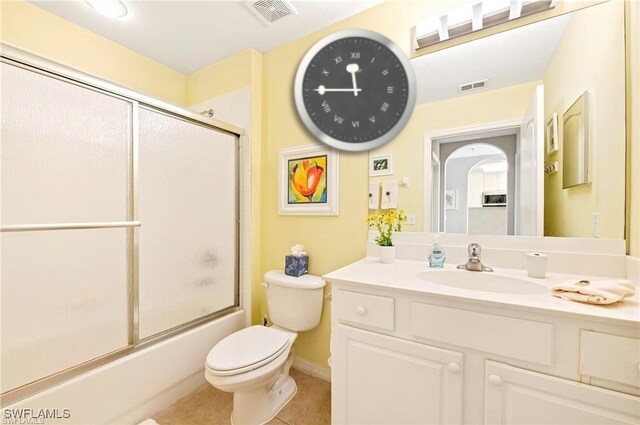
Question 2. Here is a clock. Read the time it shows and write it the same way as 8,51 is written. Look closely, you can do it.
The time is 11,45
